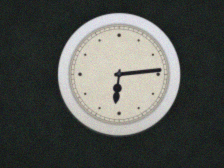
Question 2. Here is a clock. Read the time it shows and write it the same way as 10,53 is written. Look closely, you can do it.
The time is 6,14
